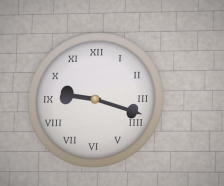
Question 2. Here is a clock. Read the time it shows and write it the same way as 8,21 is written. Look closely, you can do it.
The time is 9,18
